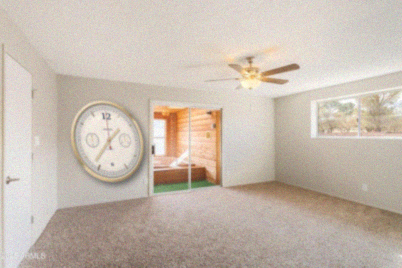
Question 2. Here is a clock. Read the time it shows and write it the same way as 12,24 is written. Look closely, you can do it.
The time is 1,37
